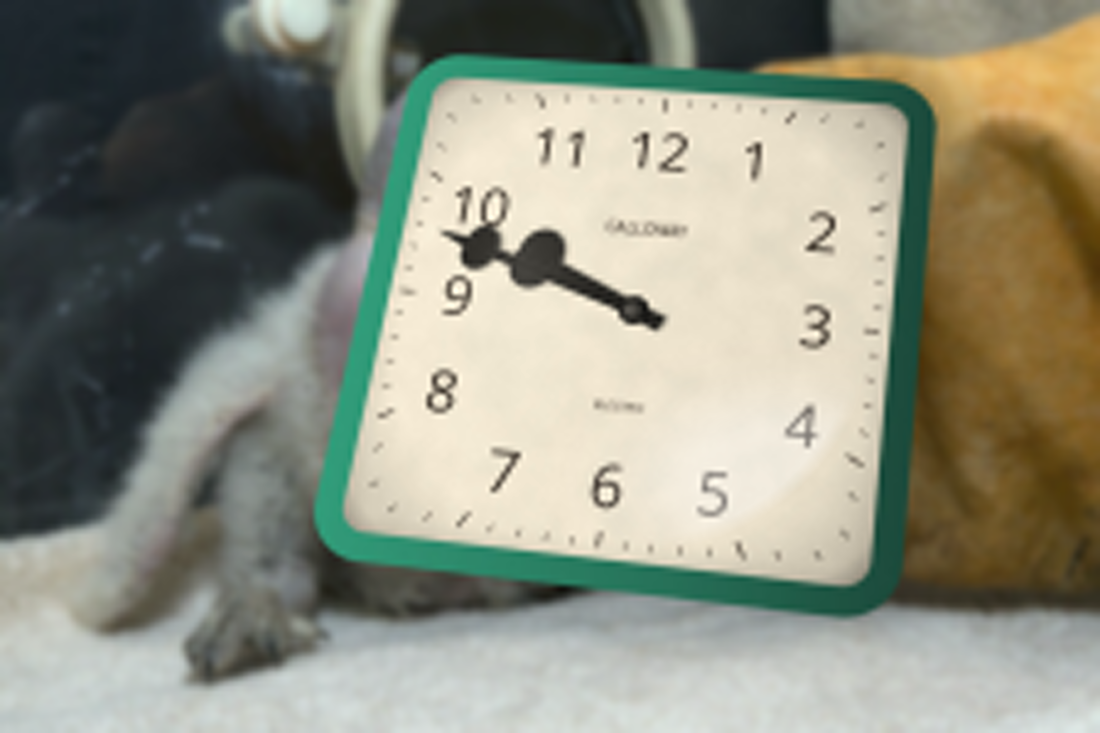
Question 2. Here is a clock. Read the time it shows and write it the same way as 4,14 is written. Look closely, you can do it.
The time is 9,48
